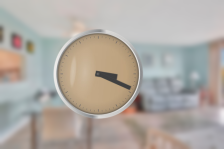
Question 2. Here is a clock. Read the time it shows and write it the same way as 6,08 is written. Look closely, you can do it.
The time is 3,19
